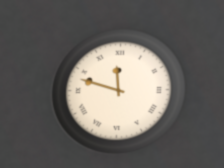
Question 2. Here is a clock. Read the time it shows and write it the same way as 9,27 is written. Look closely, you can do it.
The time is 11,48
